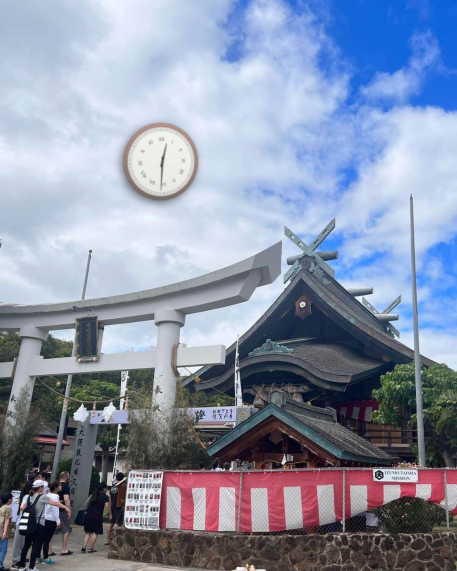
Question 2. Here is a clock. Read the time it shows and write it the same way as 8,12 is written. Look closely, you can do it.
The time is 12,31
